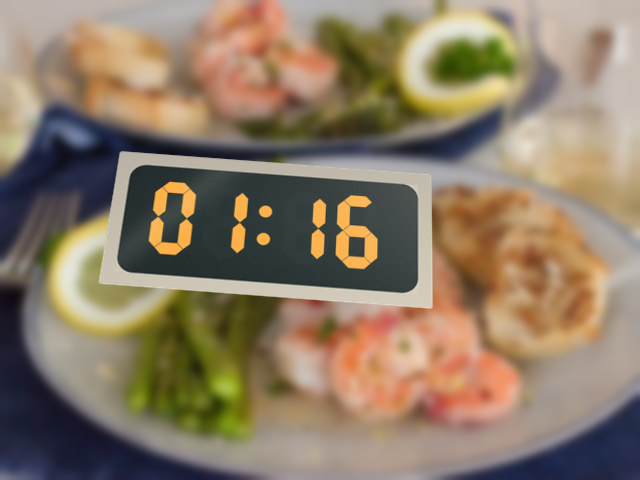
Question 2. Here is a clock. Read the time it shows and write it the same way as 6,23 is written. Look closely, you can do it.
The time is 1,16
